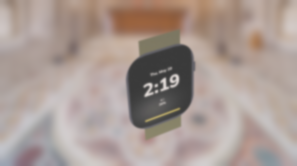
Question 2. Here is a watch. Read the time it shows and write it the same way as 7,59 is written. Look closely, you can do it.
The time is 2,19
